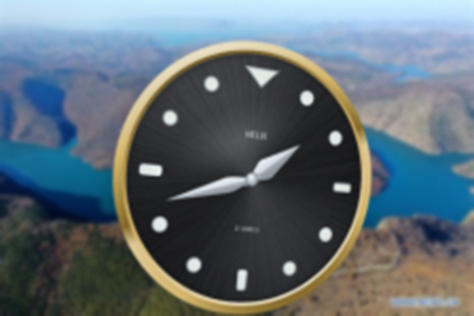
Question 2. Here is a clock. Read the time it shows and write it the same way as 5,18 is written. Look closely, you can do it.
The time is 1,42
